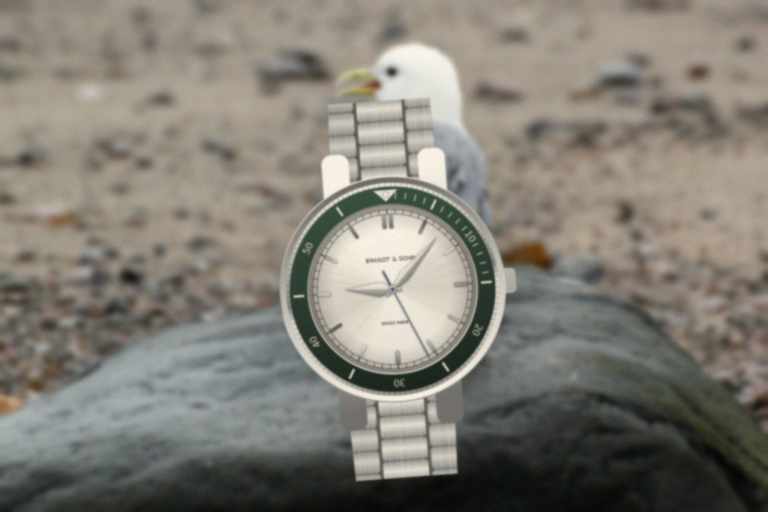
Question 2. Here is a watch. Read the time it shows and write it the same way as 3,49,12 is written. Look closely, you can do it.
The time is 9,07,26
